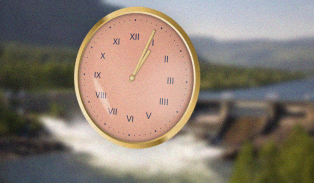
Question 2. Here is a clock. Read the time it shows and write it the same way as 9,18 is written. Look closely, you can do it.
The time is 1,04
